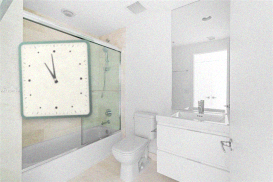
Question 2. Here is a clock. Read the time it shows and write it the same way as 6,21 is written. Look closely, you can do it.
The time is 10,59
